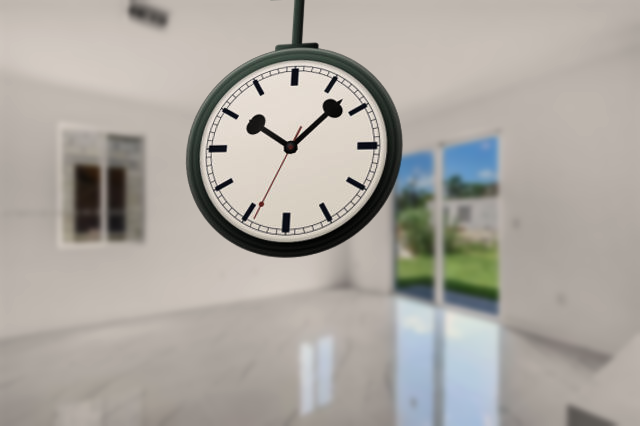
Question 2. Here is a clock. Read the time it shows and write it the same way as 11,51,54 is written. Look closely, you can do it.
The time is 10,07,34
